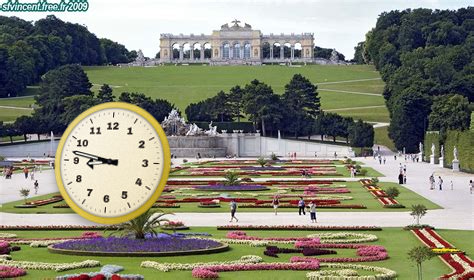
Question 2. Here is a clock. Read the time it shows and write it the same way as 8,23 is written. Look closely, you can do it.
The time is 8,47
